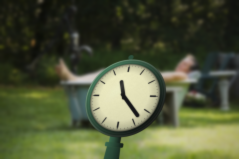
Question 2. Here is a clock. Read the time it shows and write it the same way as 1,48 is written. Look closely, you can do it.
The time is 11,23
